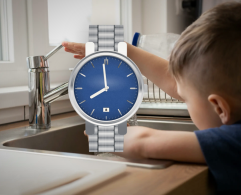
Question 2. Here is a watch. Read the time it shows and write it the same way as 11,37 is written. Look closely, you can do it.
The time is 7,59
